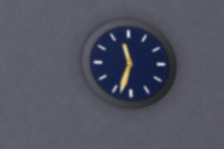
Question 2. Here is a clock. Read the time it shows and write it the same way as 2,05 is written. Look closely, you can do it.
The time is 11,33
